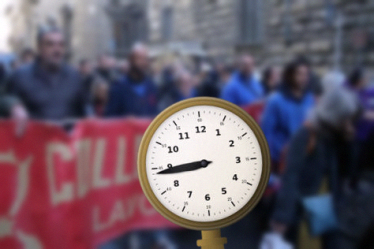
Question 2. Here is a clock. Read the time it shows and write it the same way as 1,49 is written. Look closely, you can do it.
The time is 8,44
